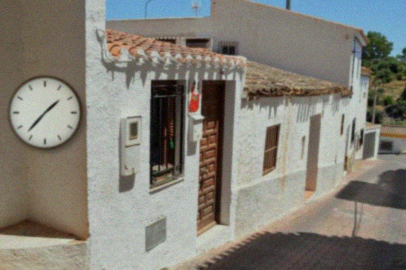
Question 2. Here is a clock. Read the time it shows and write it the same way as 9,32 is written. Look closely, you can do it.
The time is 1,37
